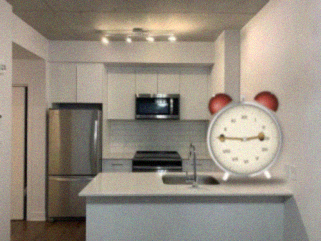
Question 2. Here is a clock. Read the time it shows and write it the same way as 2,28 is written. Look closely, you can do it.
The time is 2,46
